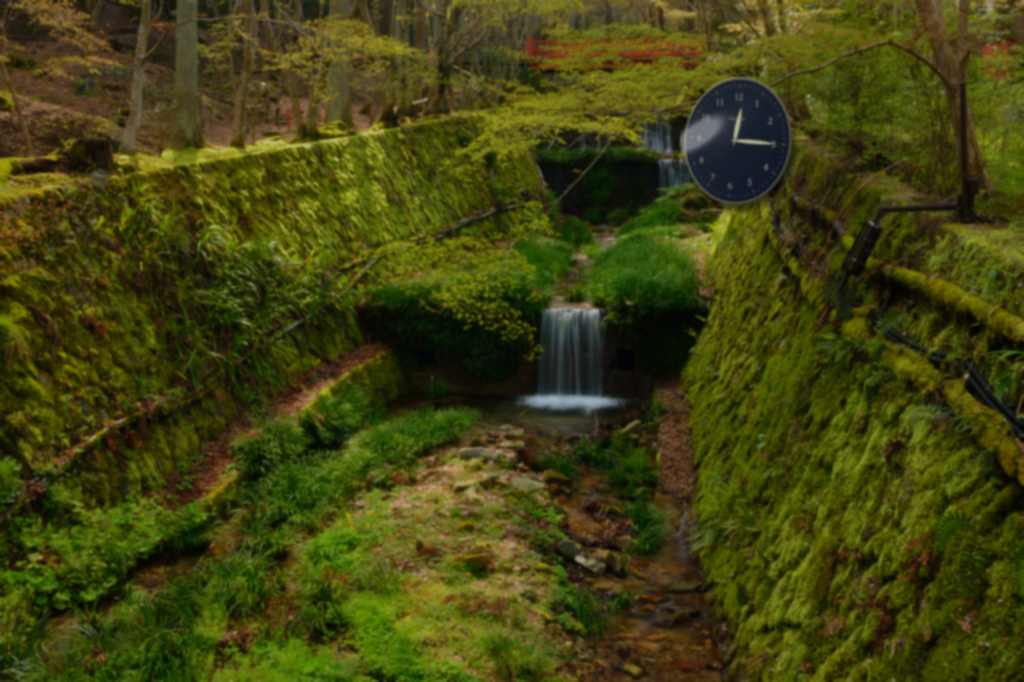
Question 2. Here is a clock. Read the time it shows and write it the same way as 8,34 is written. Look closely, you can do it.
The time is 12,15
